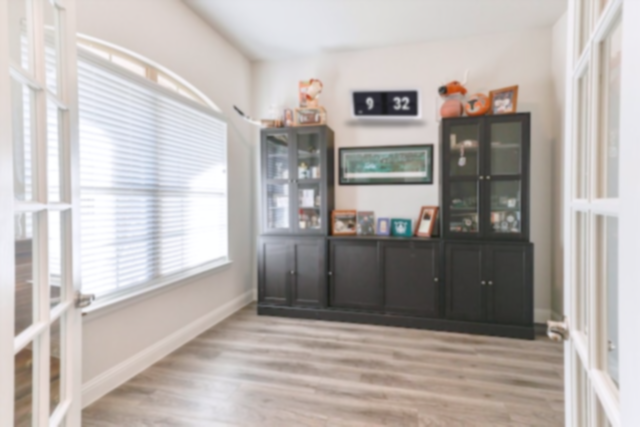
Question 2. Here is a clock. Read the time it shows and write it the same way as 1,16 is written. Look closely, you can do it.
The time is 9,32
